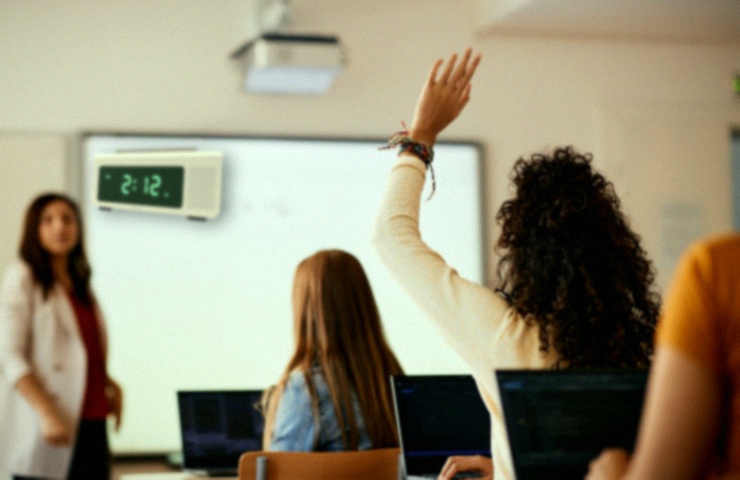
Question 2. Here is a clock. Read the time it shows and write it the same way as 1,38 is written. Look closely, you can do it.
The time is 2,12
